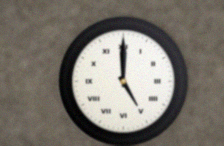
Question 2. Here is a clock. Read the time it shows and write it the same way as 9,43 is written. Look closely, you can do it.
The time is 5,00
